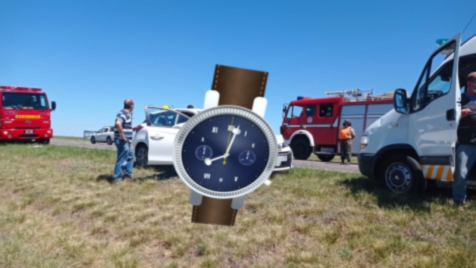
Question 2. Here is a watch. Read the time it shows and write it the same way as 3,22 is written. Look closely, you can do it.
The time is 8,02
